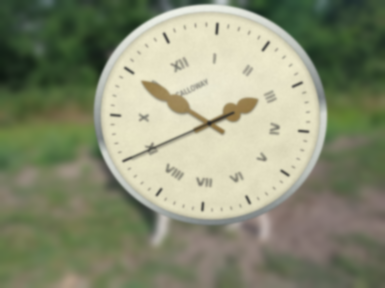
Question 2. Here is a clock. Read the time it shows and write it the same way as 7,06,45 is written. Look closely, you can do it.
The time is 2,54,45
